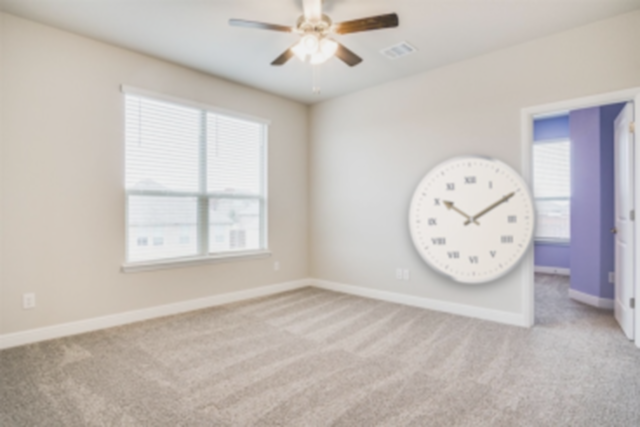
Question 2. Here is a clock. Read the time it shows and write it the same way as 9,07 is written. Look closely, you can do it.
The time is 10,10
